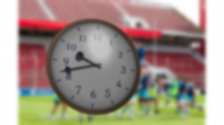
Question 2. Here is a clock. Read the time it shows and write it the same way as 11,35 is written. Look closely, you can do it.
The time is 9,42
